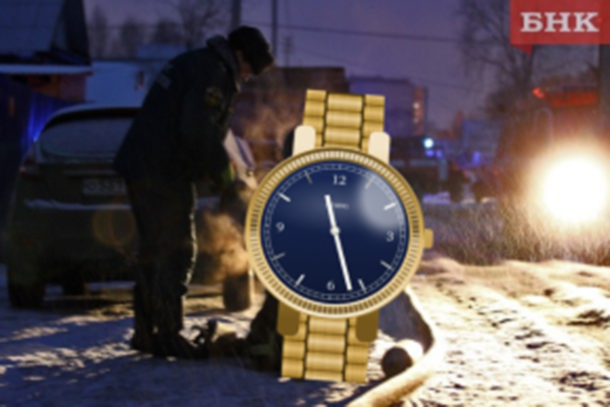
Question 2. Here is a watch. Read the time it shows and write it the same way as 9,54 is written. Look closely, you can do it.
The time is 11,27
